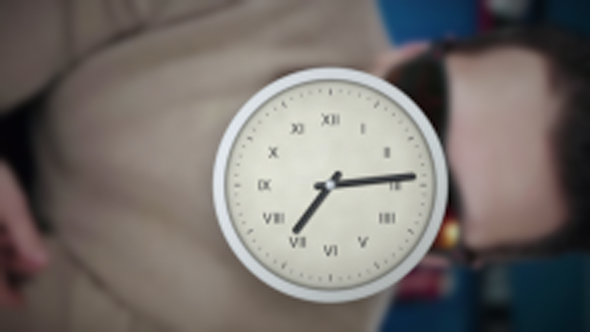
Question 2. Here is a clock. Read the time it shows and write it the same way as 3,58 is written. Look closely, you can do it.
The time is 7,14
